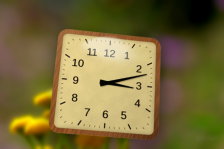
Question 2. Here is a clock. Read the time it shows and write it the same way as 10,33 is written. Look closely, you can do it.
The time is 3,12
